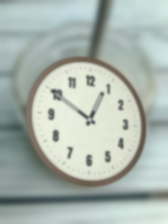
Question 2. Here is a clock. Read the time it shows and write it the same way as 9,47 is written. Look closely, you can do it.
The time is 12,50
